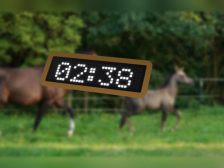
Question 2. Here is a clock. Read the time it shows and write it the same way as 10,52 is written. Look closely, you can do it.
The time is 2,38
